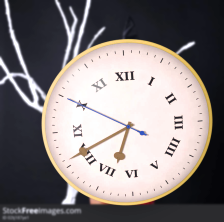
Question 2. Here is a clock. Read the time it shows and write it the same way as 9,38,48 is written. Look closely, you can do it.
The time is 6,40,50
